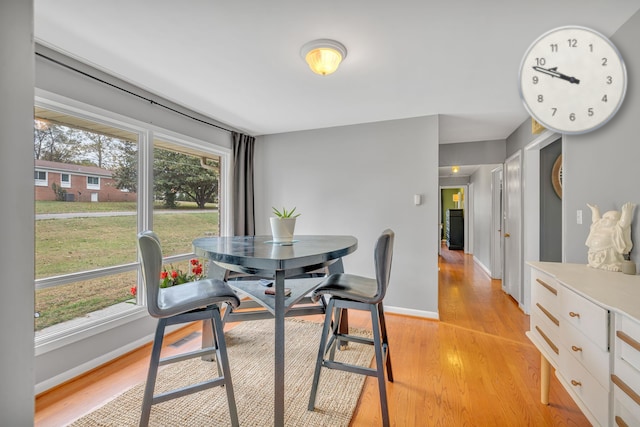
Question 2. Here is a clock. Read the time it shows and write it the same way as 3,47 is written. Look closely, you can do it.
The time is 9,48
